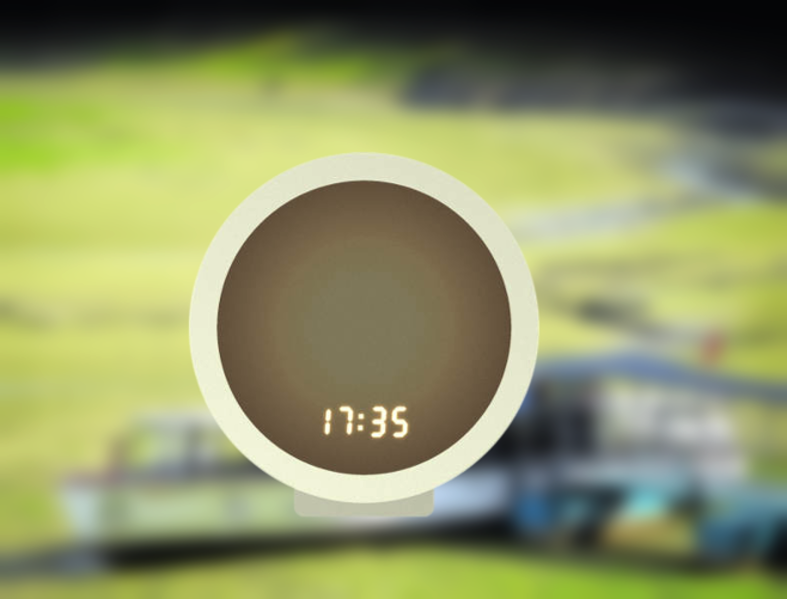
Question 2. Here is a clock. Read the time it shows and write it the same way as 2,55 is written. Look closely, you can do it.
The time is 17,35
